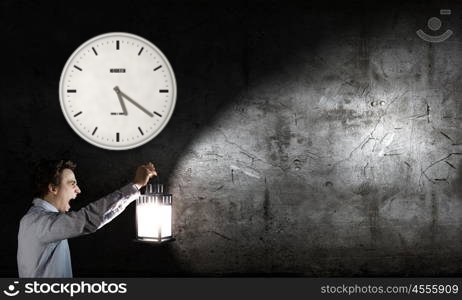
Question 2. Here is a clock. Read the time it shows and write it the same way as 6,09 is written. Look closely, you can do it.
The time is 5,21
